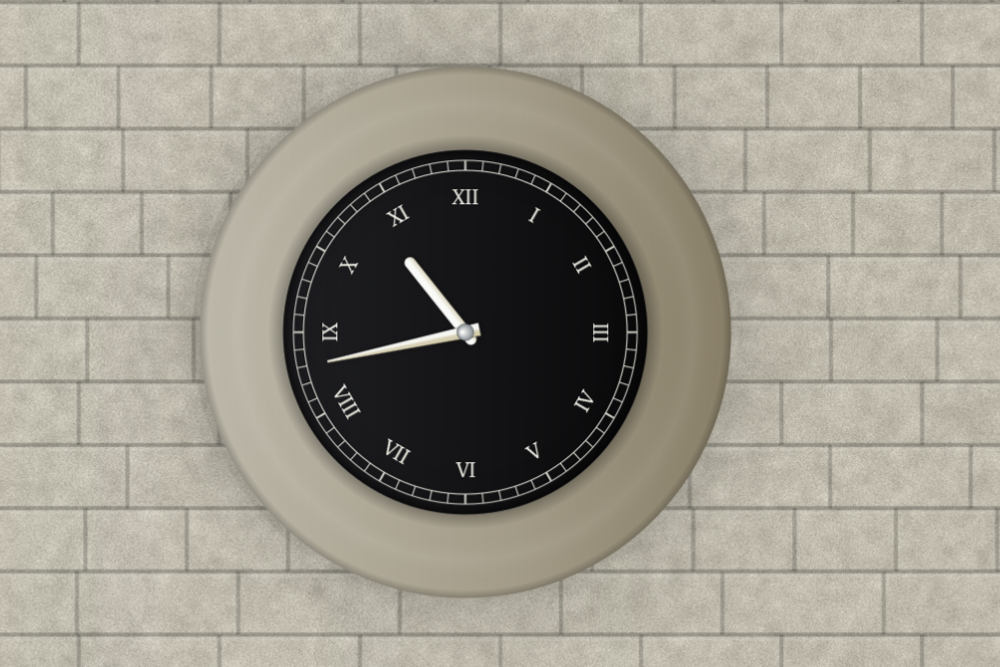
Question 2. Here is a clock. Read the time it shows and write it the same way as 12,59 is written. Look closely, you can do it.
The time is 10,43
